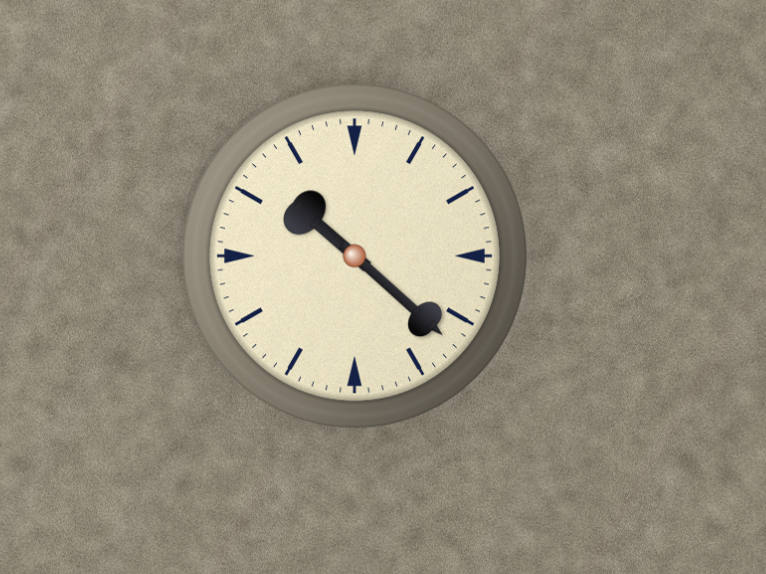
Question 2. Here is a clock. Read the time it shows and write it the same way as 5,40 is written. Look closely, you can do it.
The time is 10,22
